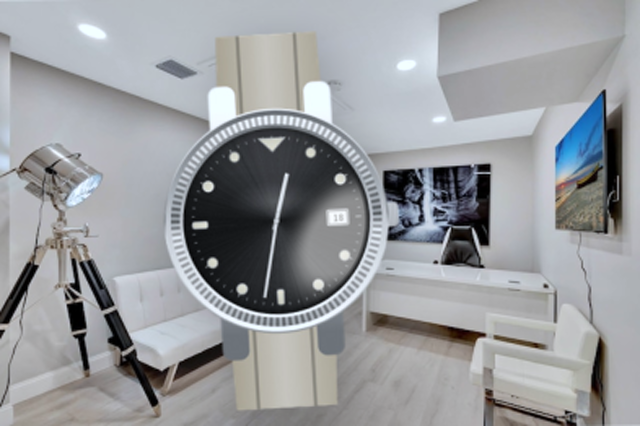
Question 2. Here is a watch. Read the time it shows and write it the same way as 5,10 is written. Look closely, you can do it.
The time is 12,32
